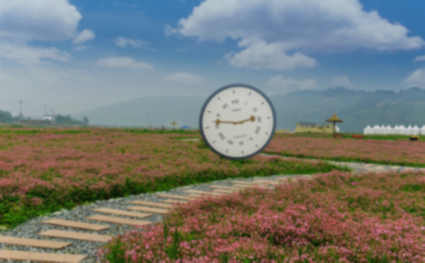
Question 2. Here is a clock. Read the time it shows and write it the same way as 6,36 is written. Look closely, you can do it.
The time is 2,47
